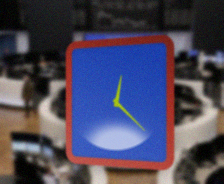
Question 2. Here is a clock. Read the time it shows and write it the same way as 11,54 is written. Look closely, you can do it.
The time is 12,22
